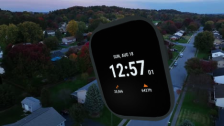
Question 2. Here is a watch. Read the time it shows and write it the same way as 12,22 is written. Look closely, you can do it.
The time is 12,57
